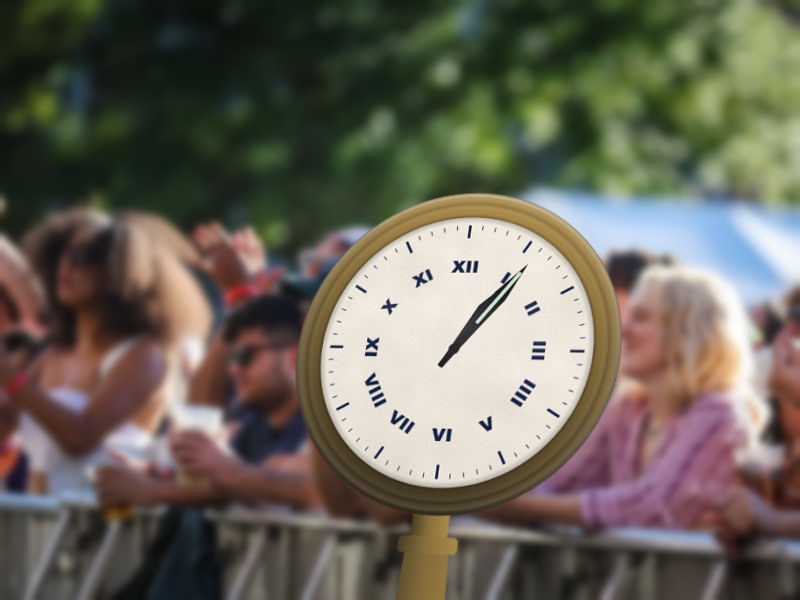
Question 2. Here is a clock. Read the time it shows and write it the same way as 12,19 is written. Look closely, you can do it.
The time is 1,06
